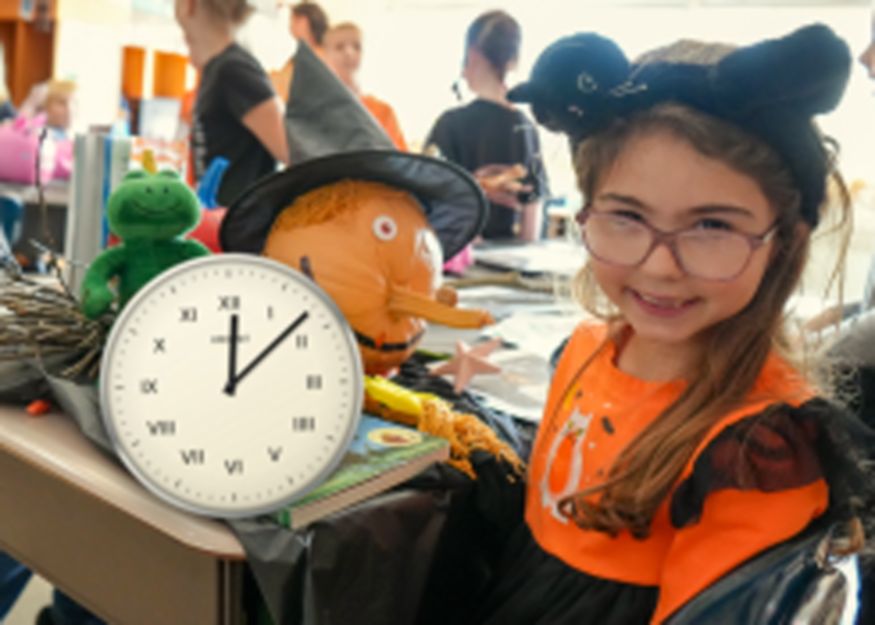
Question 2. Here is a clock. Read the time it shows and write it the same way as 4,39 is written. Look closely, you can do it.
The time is 12,08
